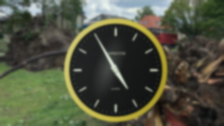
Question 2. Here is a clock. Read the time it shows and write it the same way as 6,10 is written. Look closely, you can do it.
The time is 4,55
